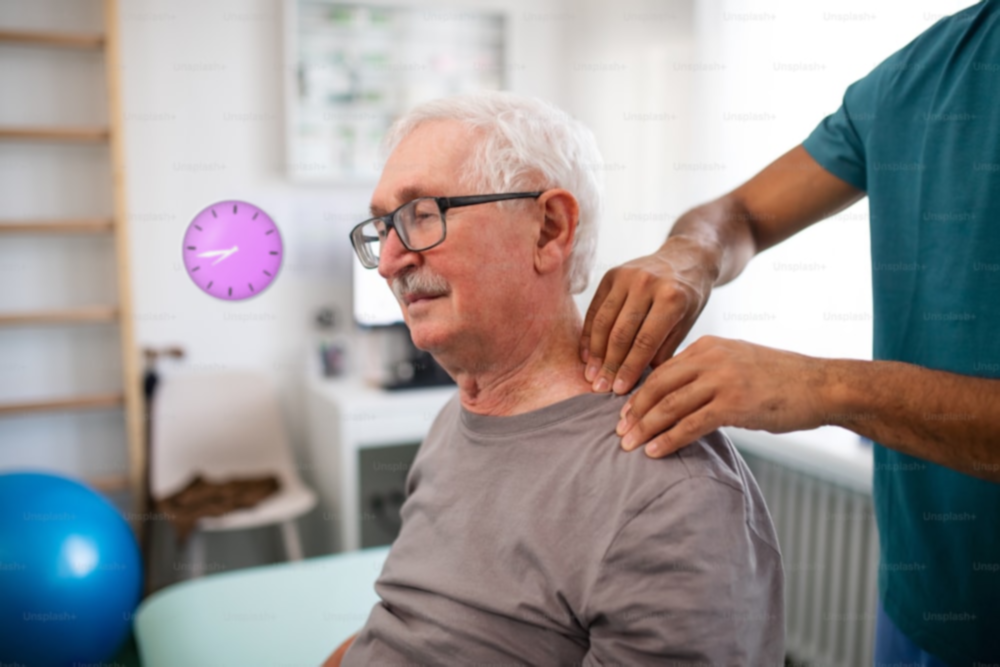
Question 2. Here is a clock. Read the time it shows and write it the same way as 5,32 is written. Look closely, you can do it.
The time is 7,43
